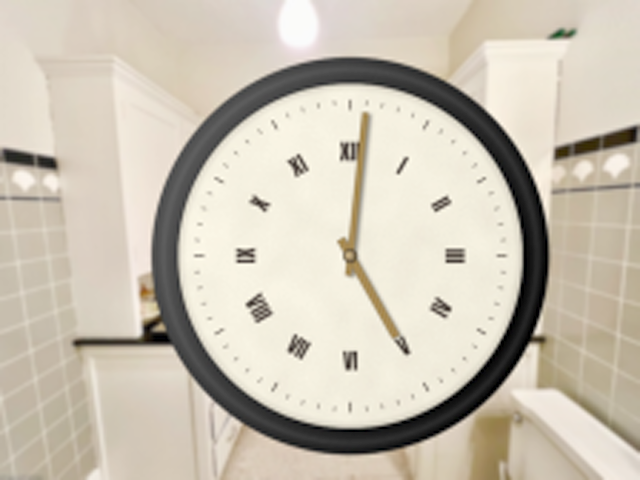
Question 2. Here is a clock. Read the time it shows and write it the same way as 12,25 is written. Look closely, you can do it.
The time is 5,01
